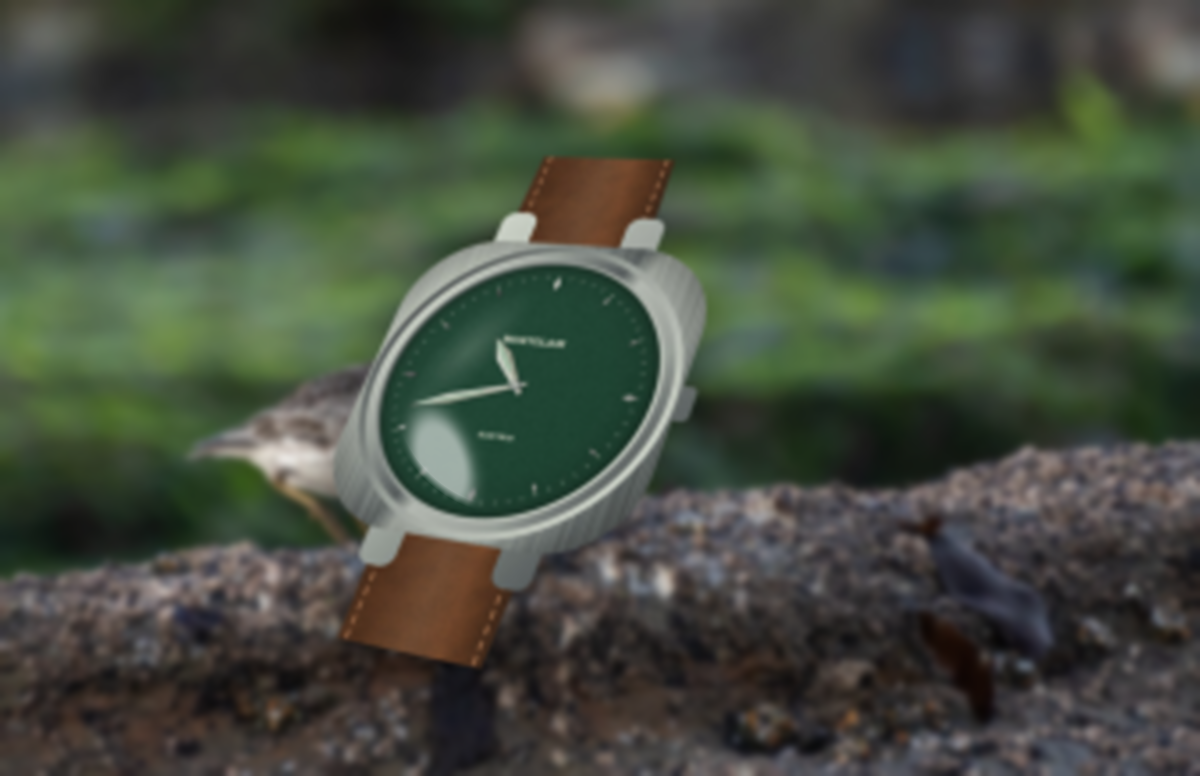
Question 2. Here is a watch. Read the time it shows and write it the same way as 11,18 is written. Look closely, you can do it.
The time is 10,42
